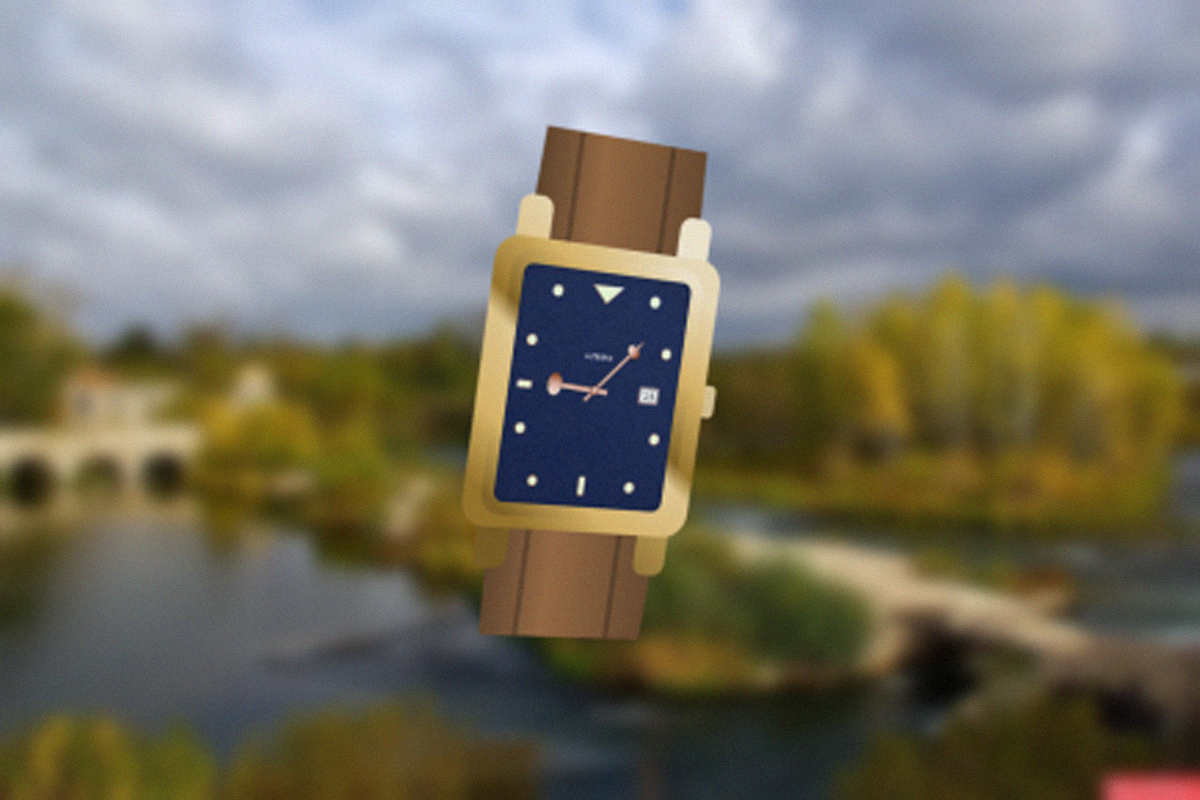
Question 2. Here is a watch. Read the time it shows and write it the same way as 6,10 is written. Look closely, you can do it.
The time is 9,07
